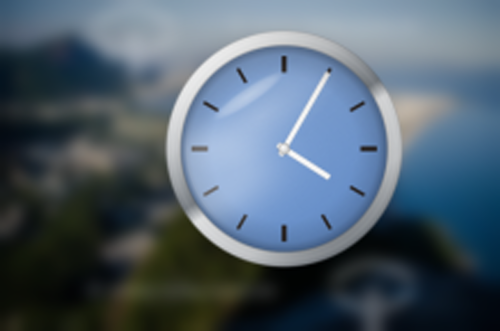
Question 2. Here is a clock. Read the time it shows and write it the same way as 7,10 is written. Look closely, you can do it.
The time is 4,05
